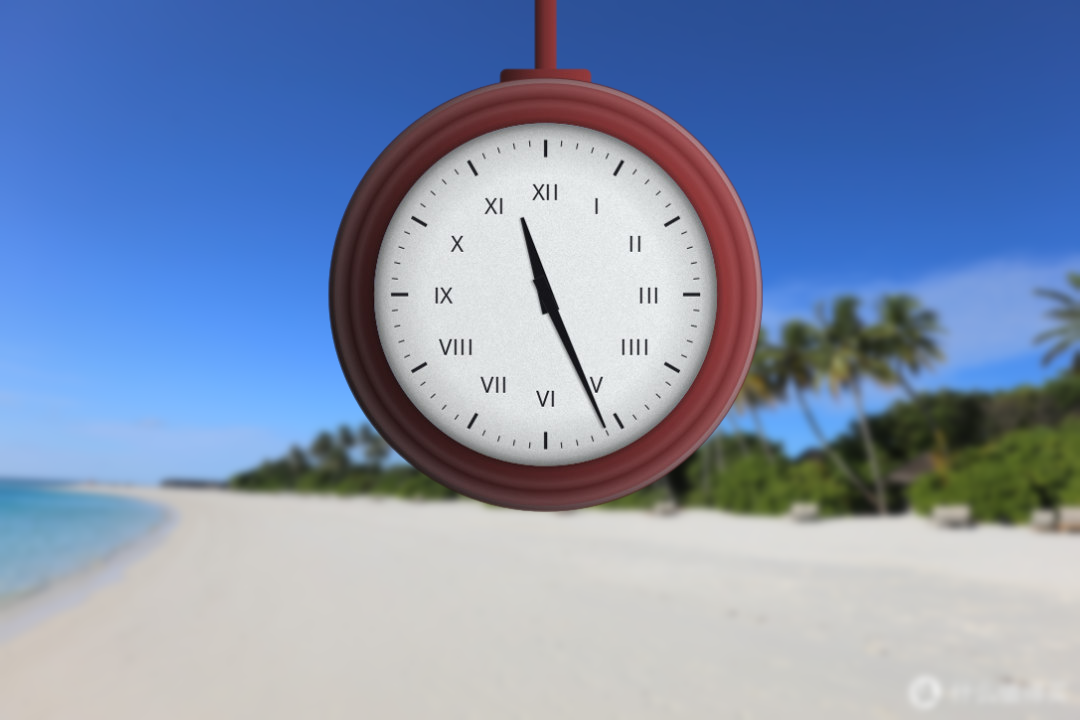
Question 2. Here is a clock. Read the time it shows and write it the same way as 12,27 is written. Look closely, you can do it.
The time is 11,26
